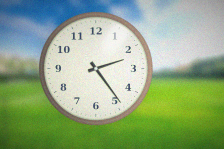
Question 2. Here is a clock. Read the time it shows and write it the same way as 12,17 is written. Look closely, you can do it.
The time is 2,24
